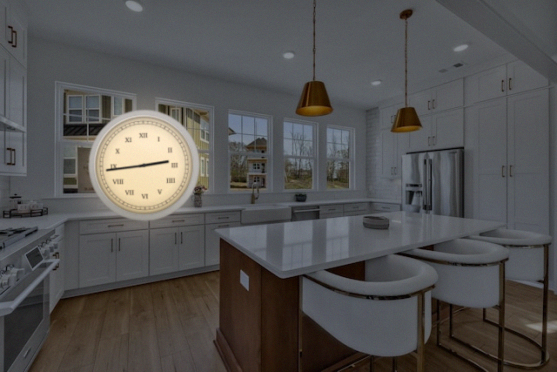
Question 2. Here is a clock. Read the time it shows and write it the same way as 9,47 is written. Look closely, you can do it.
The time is 2,44
